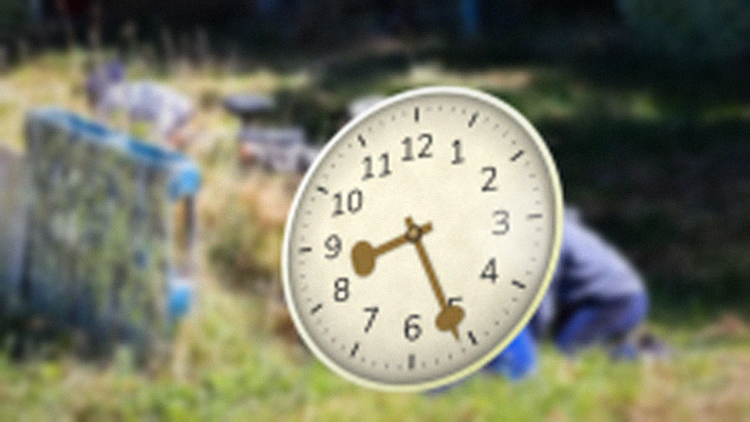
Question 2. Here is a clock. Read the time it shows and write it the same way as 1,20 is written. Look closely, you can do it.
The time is 8,26
